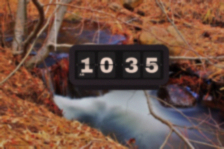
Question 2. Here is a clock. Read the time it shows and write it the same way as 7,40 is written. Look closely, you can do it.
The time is 10,35
